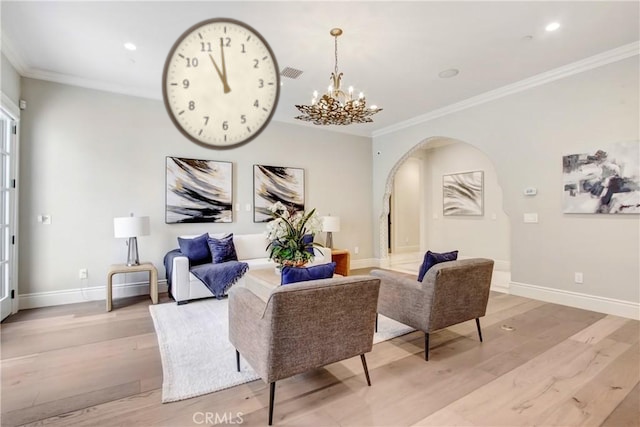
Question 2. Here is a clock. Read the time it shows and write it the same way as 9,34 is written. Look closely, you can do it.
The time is 10,59
